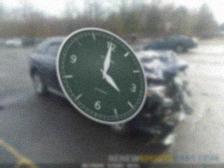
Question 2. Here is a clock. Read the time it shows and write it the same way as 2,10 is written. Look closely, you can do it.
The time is 4,00
